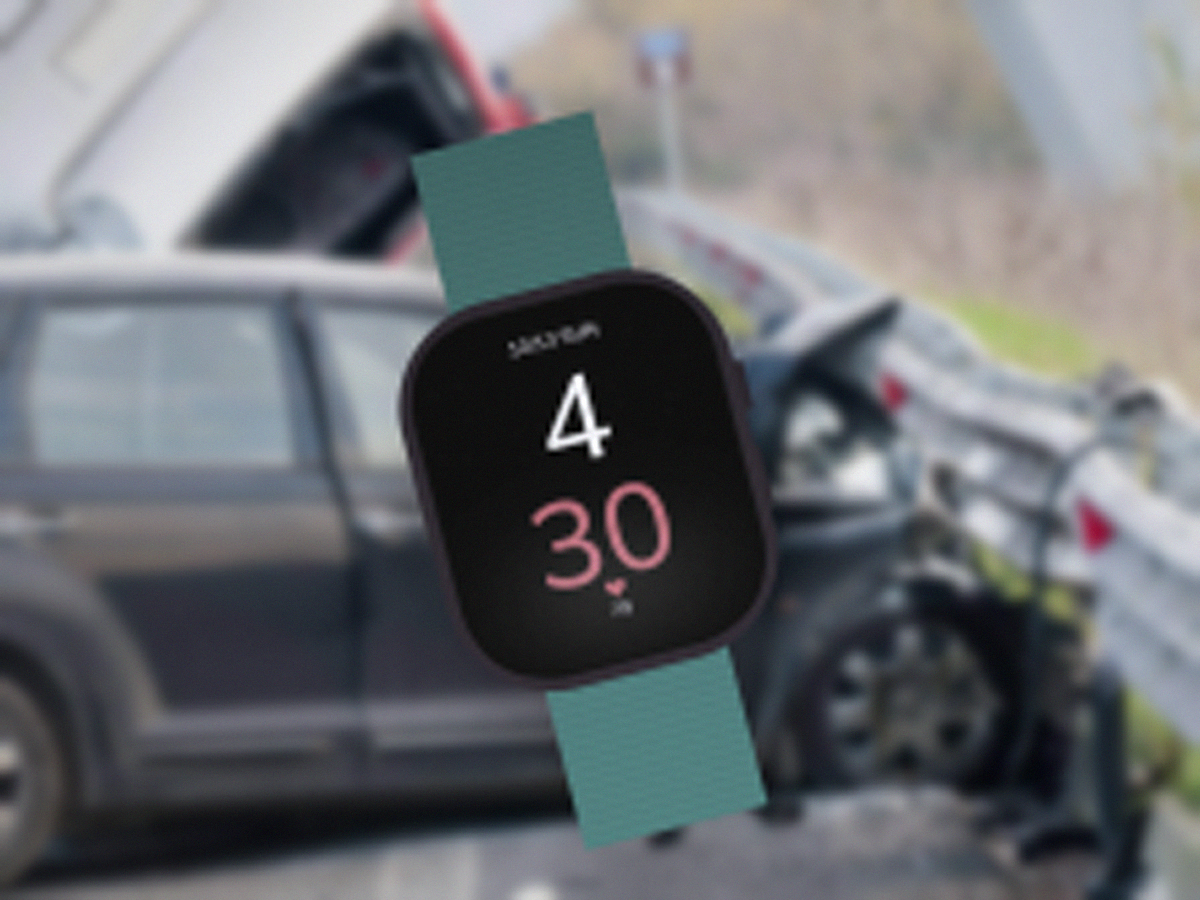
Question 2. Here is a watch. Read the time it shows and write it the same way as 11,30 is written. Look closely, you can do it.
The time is 4,30
